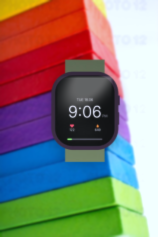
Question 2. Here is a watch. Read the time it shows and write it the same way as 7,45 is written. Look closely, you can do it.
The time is 9,06
